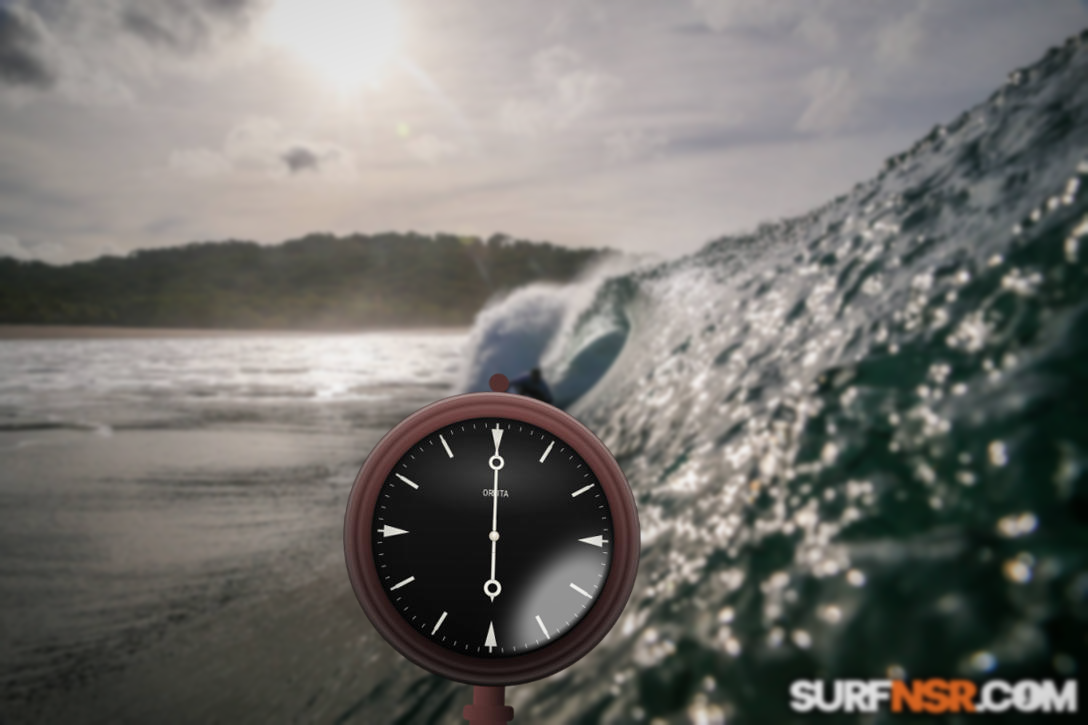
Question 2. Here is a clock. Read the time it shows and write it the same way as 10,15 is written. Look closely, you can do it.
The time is 6,00
